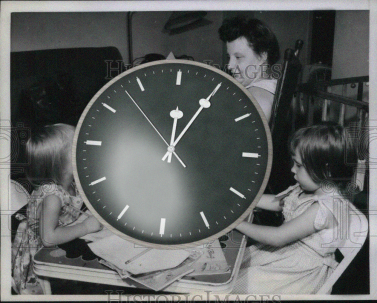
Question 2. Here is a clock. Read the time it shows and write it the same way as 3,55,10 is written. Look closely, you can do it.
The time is 12,04,53
